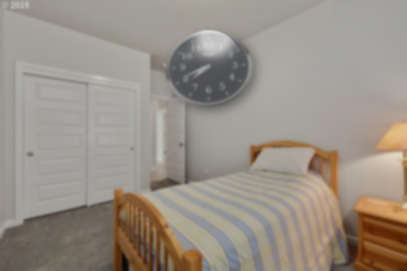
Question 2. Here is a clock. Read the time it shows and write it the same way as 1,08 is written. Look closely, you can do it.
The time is 7,41
